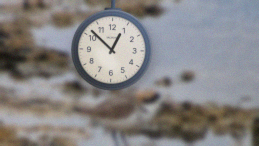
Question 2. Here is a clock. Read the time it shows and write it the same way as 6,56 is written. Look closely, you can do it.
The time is 12,52
